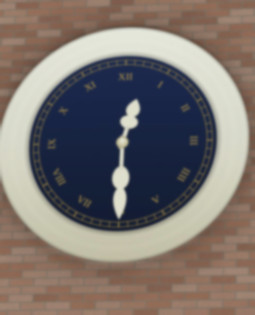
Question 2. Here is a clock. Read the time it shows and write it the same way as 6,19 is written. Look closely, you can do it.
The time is 12,30
